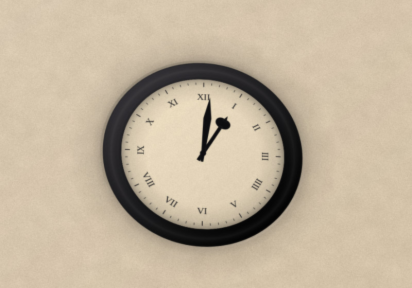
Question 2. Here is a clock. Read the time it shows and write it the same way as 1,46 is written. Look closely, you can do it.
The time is 1,01
